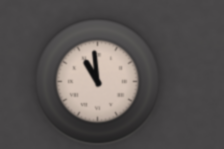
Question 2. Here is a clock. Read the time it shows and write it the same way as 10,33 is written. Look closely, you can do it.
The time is 10,59
